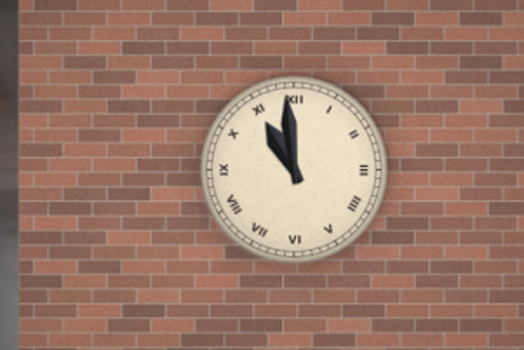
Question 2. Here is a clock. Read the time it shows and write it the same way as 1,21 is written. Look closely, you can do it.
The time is 10,59
